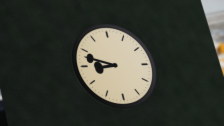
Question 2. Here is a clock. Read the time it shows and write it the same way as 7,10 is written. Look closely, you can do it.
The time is 8,48
